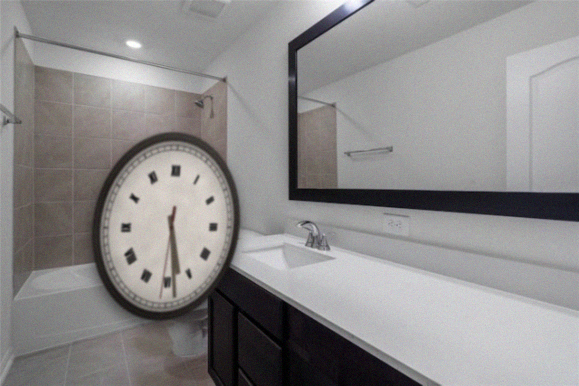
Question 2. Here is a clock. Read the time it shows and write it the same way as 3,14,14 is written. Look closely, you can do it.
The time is 5,28,31
